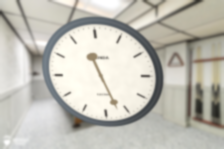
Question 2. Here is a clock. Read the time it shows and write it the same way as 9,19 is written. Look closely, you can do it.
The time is 11,27
